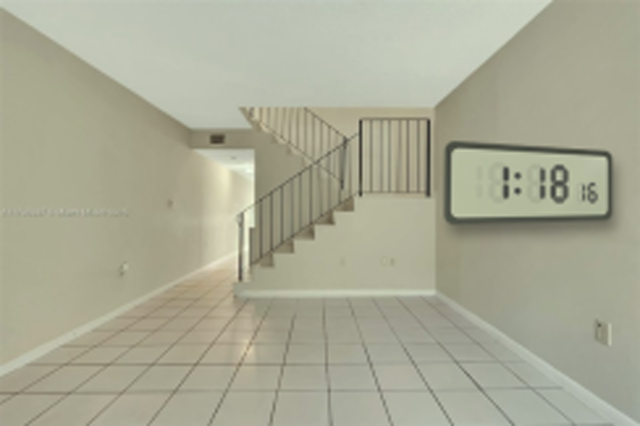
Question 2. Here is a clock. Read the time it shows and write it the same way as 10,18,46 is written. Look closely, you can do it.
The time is 1,18,16
